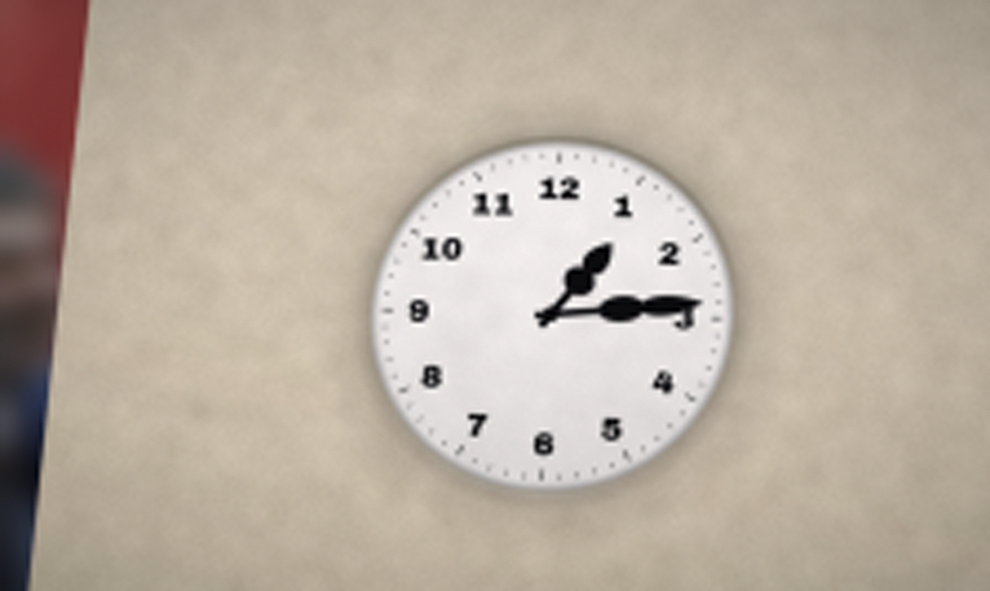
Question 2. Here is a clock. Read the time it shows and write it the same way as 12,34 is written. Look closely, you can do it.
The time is 1,14
